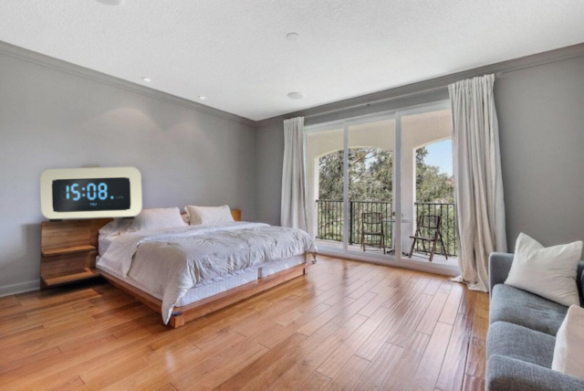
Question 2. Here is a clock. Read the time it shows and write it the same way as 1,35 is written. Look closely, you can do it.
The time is 15,08
